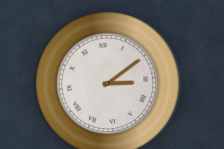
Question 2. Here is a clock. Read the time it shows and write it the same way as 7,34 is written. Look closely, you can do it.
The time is 3,10
